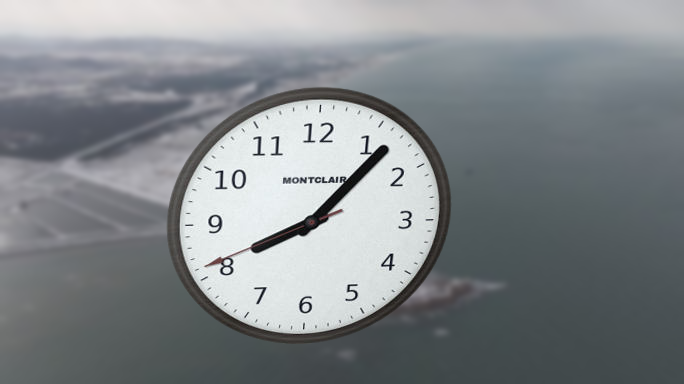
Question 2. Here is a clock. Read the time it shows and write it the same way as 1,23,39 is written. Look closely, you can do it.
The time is 8,06,41
